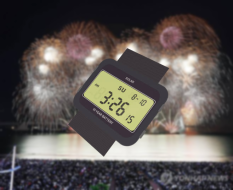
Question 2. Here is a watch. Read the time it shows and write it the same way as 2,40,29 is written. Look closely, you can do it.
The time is 3,26,15
